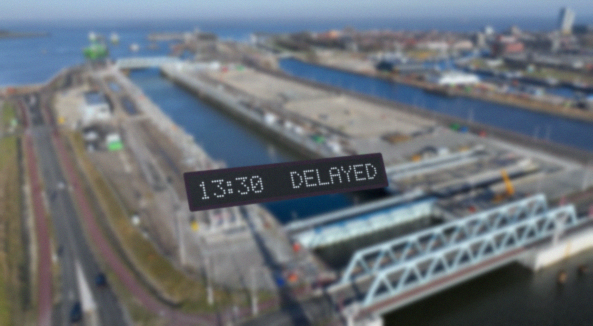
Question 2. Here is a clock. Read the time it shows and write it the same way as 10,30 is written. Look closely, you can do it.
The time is 13,30
